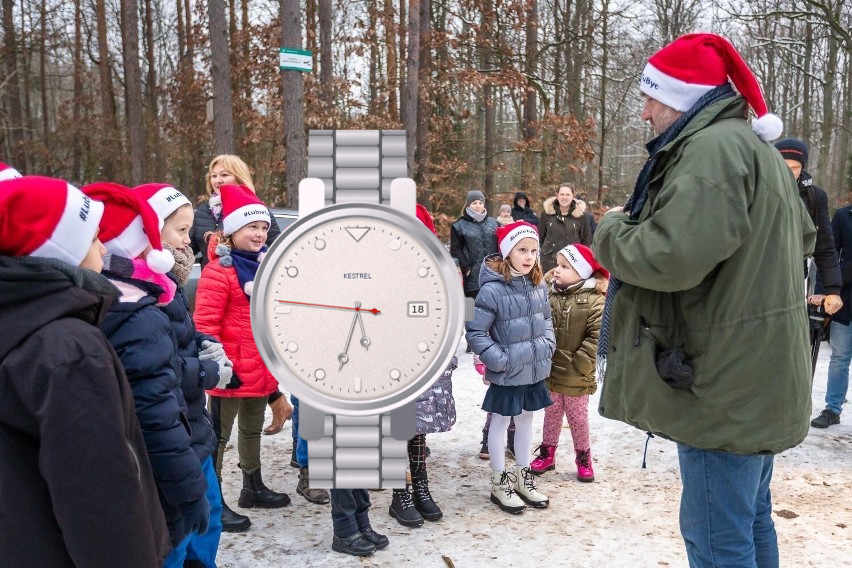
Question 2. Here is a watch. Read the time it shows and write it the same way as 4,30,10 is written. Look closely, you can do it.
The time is 5,32,46
